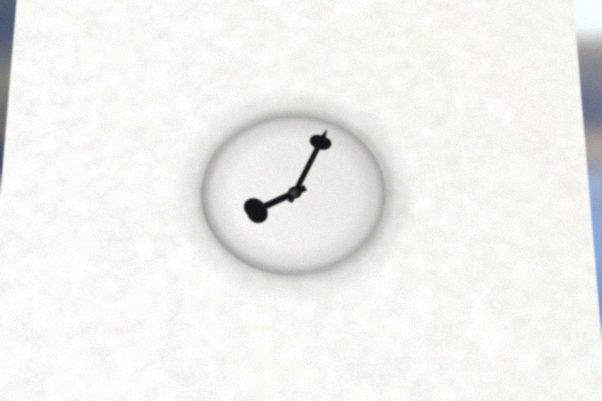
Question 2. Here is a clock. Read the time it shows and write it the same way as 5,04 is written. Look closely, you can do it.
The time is 8,04
